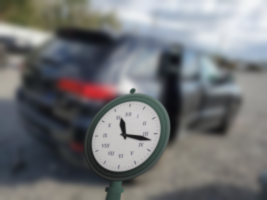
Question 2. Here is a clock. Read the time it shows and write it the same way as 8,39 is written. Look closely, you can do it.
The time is 11,17
